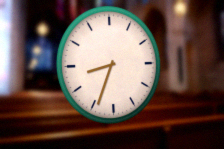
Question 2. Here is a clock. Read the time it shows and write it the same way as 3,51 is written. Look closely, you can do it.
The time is 8,34
